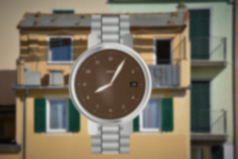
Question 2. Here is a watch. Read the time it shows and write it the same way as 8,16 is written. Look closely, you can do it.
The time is 8,05
